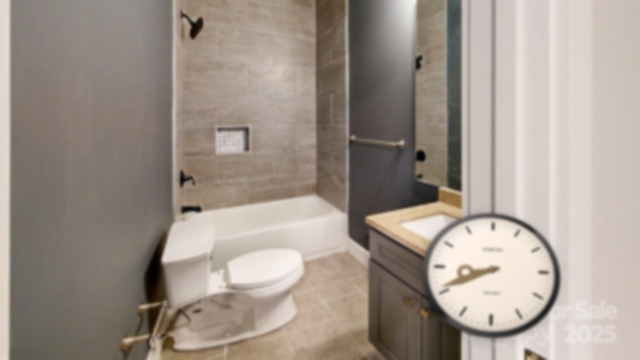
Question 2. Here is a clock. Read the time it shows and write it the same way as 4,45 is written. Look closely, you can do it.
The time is 8,41
